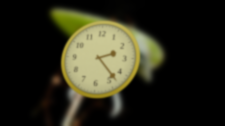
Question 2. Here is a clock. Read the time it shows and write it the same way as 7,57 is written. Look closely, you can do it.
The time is 2,23
